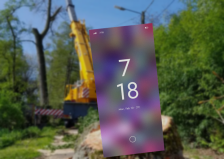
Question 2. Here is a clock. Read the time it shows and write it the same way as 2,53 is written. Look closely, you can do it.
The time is 7,18
